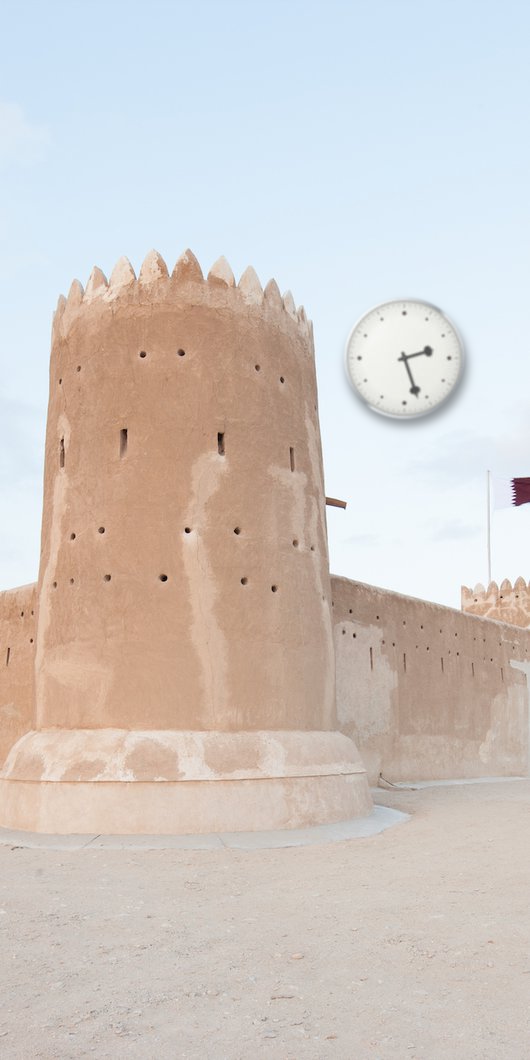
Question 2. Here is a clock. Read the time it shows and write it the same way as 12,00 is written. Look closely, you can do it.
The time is 2,27
